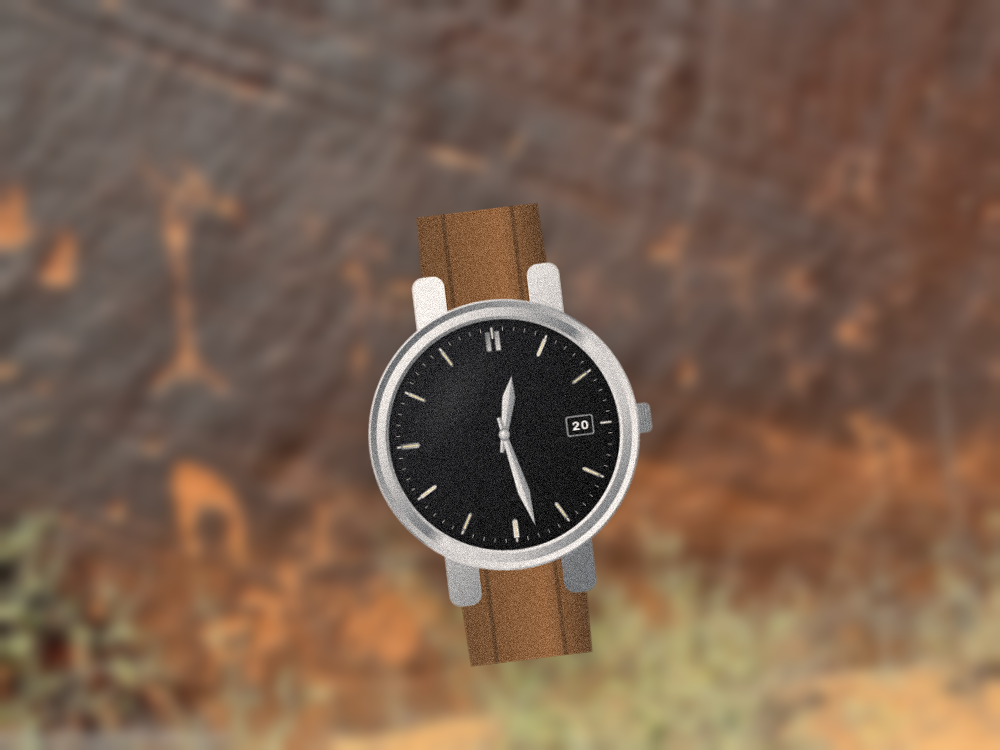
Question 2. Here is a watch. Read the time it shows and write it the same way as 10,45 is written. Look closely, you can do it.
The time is 12,28
